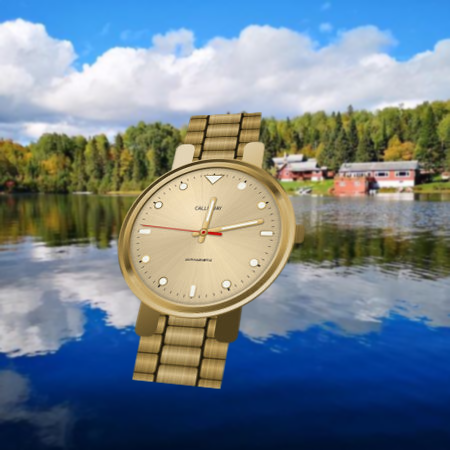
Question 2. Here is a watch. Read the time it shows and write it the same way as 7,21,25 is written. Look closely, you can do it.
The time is 12,12,46
